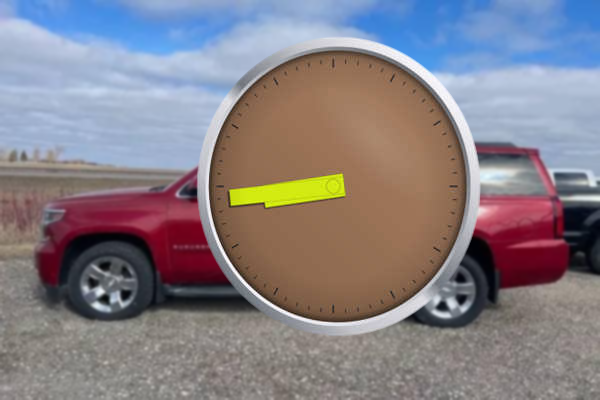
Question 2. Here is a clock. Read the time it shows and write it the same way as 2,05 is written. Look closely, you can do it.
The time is 8,44
